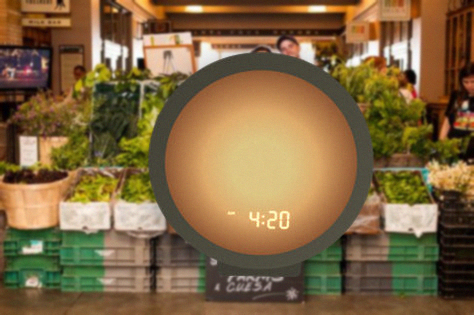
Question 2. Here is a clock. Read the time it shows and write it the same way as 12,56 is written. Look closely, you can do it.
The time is 4,20
